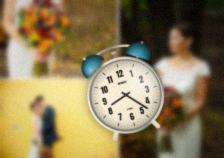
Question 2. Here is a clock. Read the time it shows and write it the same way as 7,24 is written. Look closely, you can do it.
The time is 8,23
